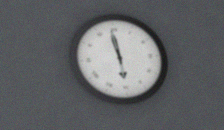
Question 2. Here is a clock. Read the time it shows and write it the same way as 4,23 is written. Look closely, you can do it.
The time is 5,59
